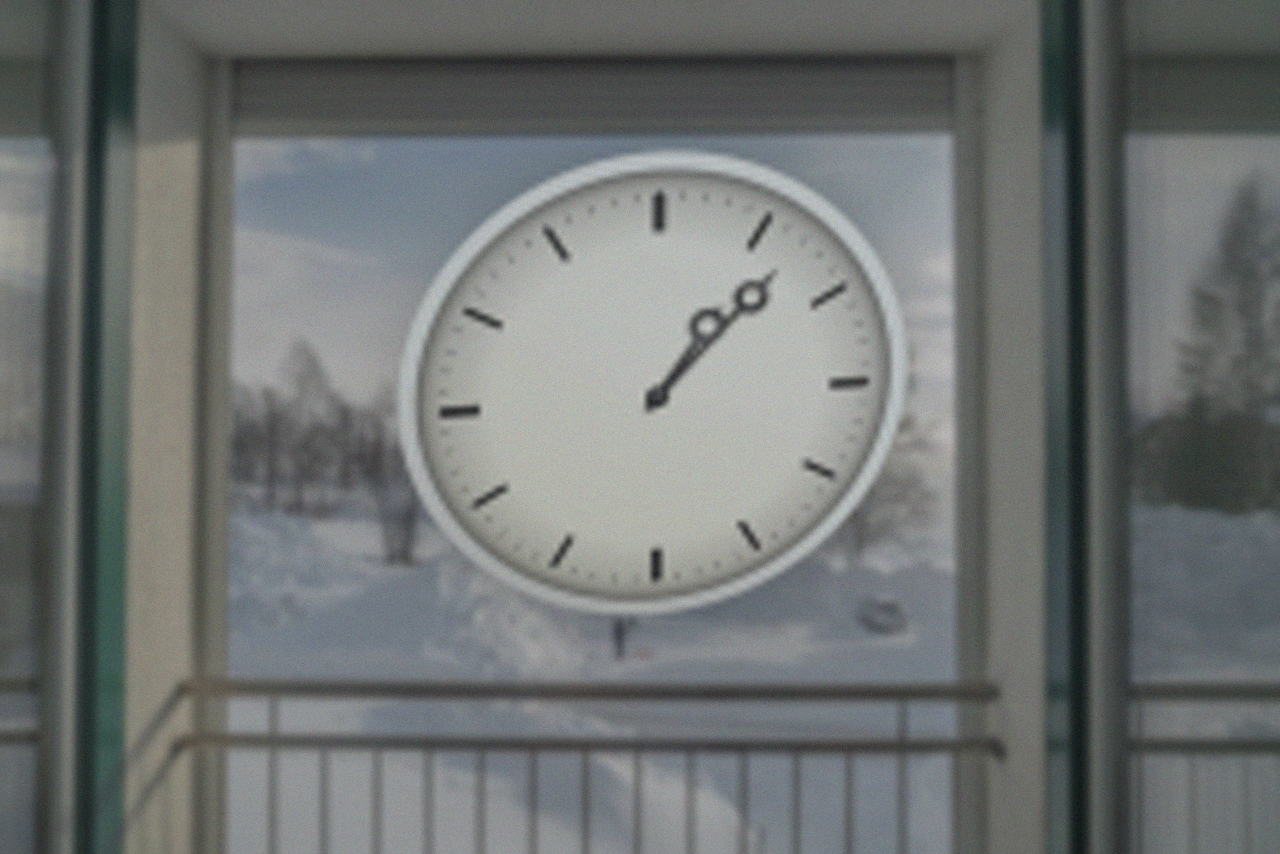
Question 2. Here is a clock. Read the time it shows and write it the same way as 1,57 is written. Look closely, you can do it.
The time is 1,07
